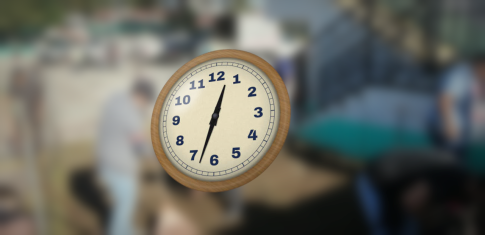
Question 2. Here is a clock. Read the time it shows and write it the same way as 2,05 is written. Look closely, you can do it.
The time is 12,33
